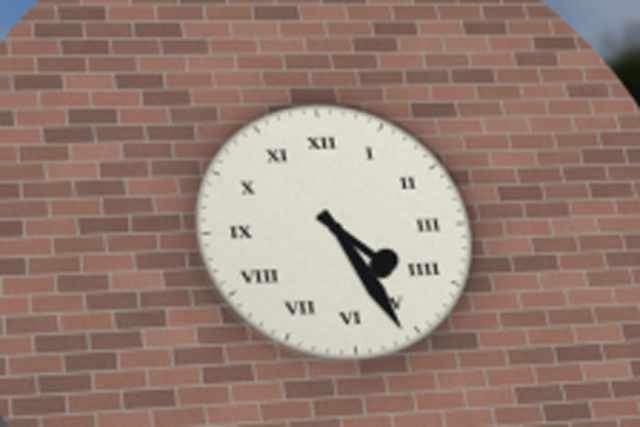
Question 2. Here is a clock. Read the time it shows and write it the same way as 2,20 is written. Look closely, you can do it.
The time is 4,26
